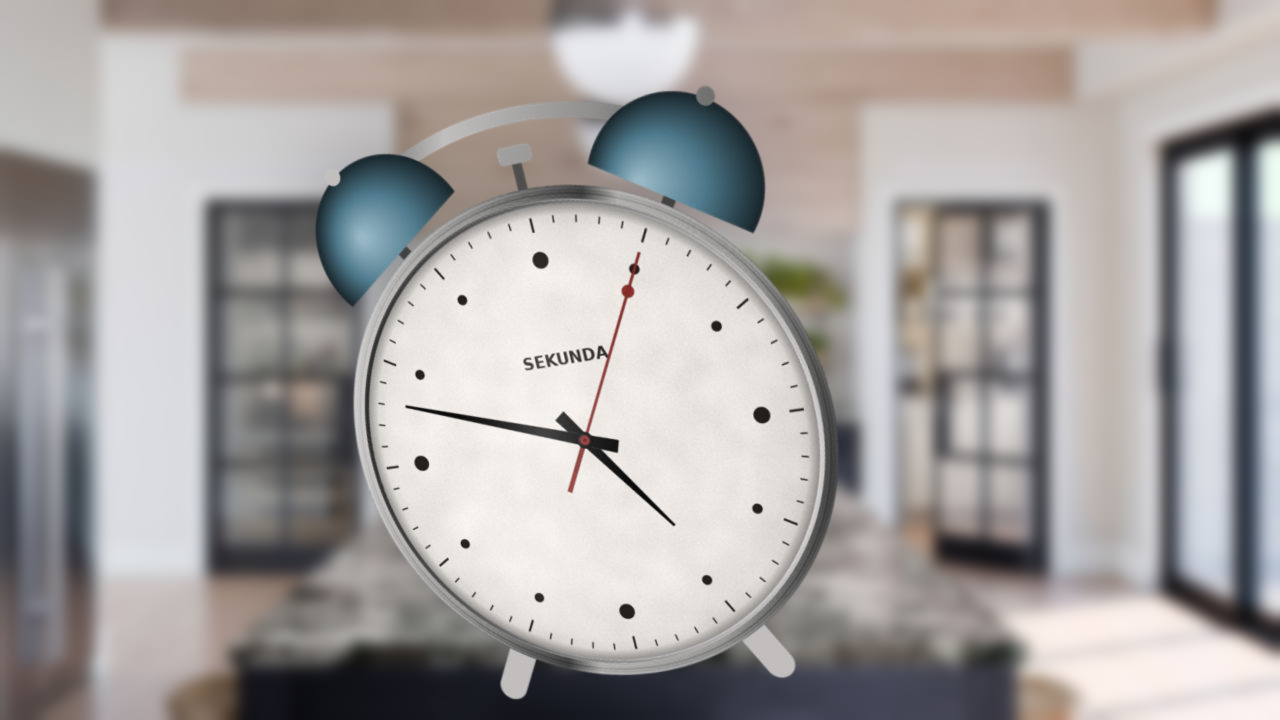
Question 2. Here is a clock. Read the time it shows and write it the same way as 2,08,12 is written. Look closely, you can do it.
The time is 4,48,05
